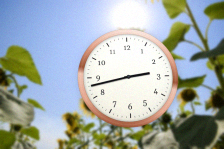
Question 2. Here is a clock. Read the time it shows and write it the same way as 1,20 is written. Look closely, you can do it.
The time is 2,43
